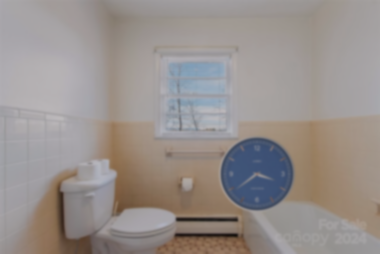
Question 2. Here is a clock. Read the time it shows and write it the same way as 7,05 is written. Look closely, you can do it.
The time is 3,39
